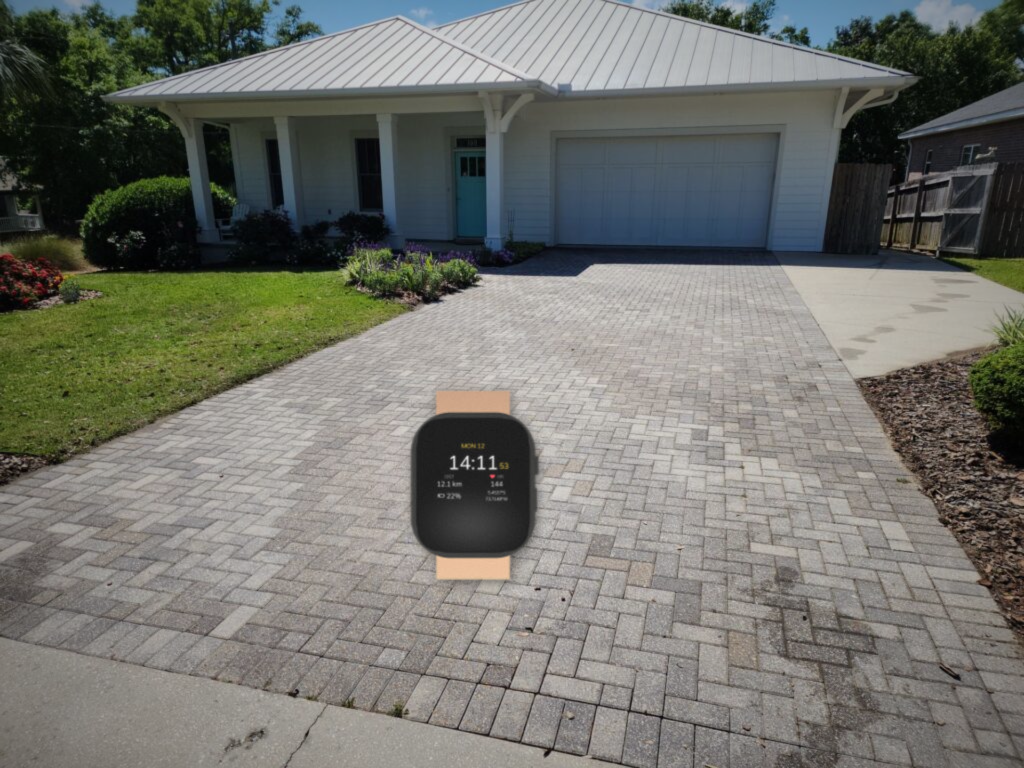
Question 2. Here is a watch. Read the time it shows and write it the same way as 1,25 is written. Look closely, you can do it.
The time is 14,11
